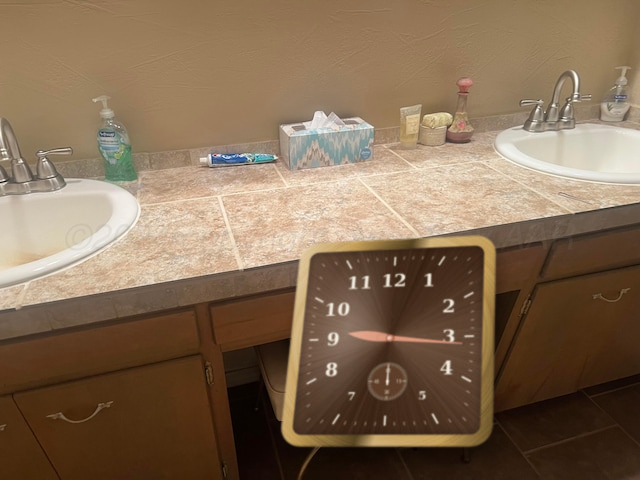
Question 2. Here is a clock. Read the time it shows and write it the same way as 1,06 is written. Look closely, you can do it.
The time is 9,16
